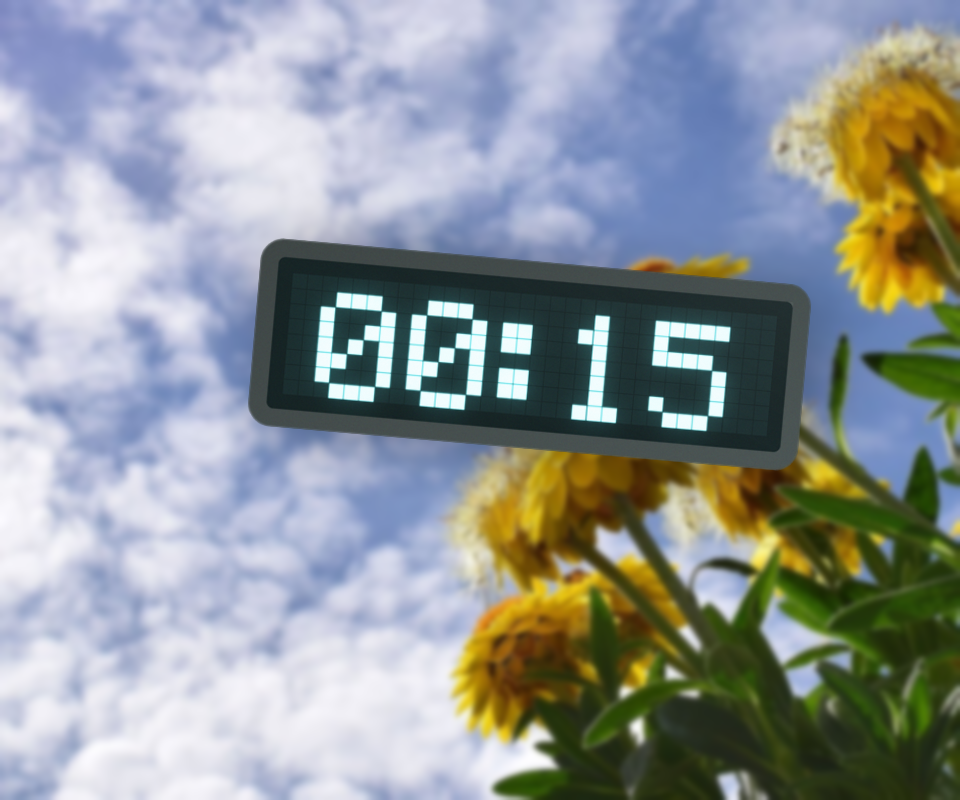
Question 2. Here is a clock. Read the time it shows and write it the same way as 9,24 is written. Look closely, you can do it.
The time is 0,15
